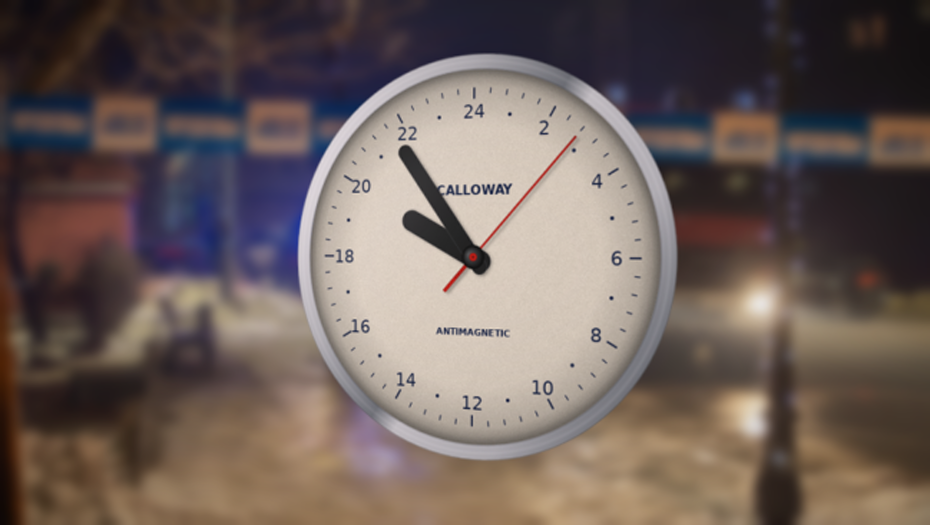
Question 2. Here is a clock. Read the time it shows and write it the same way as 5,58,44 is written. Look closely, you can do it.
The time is 19,54,07
